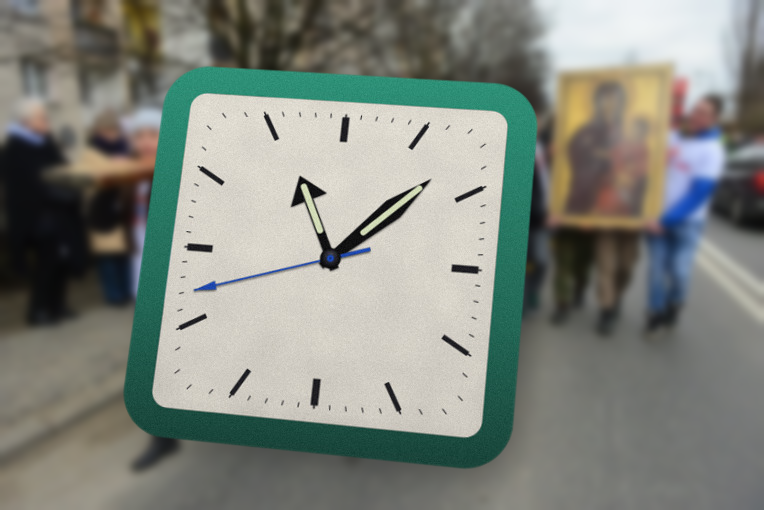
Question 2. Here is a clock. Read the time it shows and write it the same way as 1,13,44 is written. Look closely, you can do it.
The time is 11,07,42
